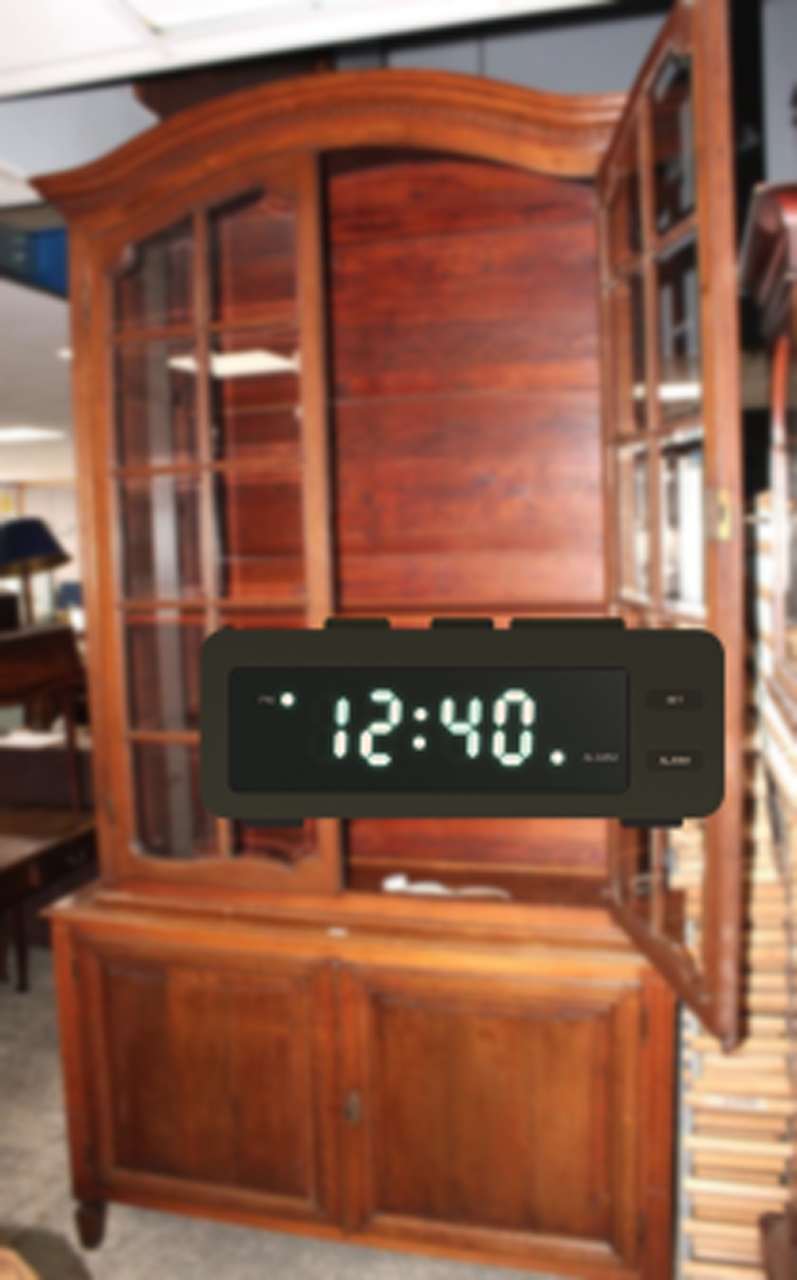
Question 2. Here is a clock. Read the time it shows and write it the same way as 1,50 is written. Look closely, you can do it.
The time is 12,40
